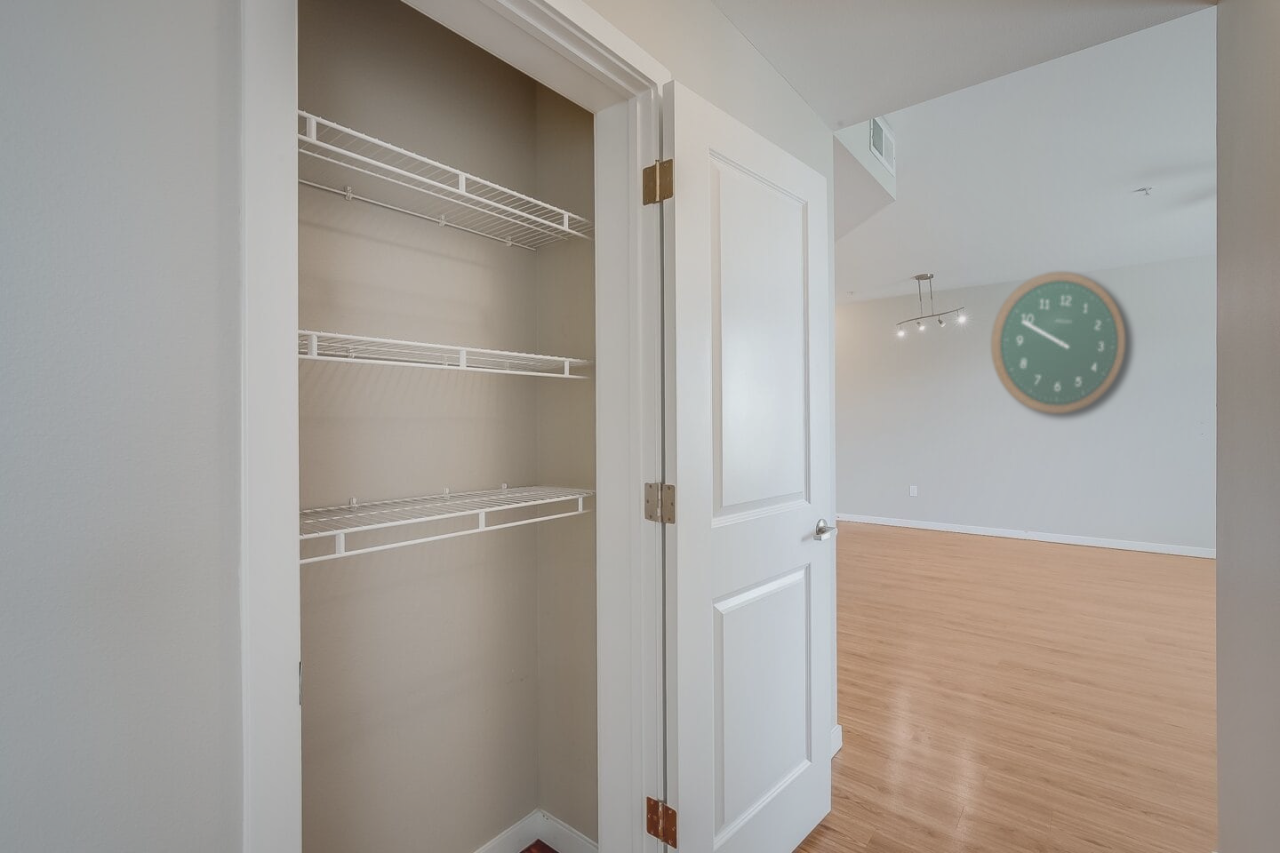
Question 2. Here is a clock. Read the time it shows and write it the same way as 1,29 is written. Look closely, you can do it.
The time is 9,49
